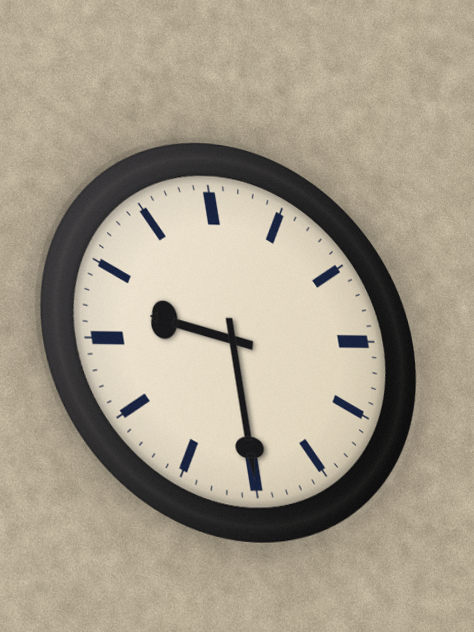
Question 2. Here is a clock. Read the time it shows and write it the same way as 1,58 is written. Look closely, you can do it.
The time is 9,30
